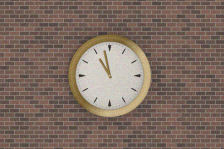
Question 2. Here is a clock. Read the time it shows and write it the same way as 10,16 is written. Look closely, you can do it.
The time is 10,58
